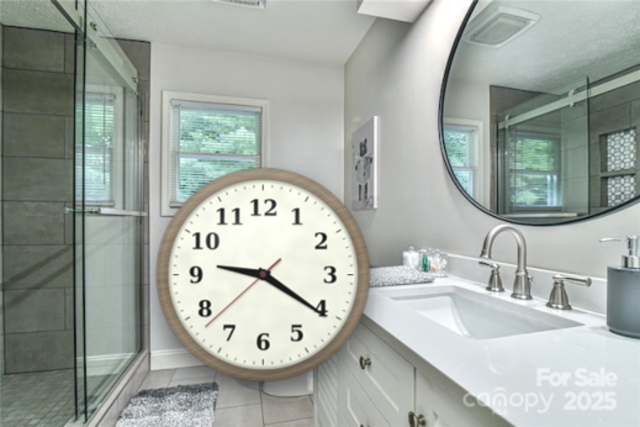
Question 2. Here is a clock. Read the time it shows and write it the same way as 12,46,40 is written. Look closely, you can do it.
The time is 9,20,38
